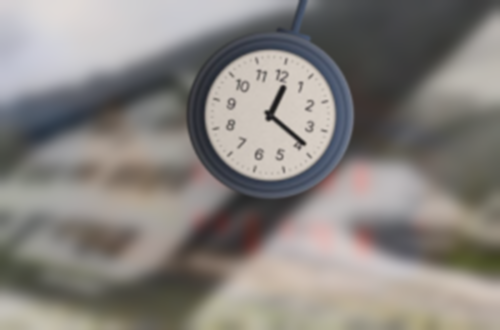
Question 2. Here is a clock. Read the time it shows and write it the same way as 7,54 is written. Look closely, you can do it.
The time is 12,19
